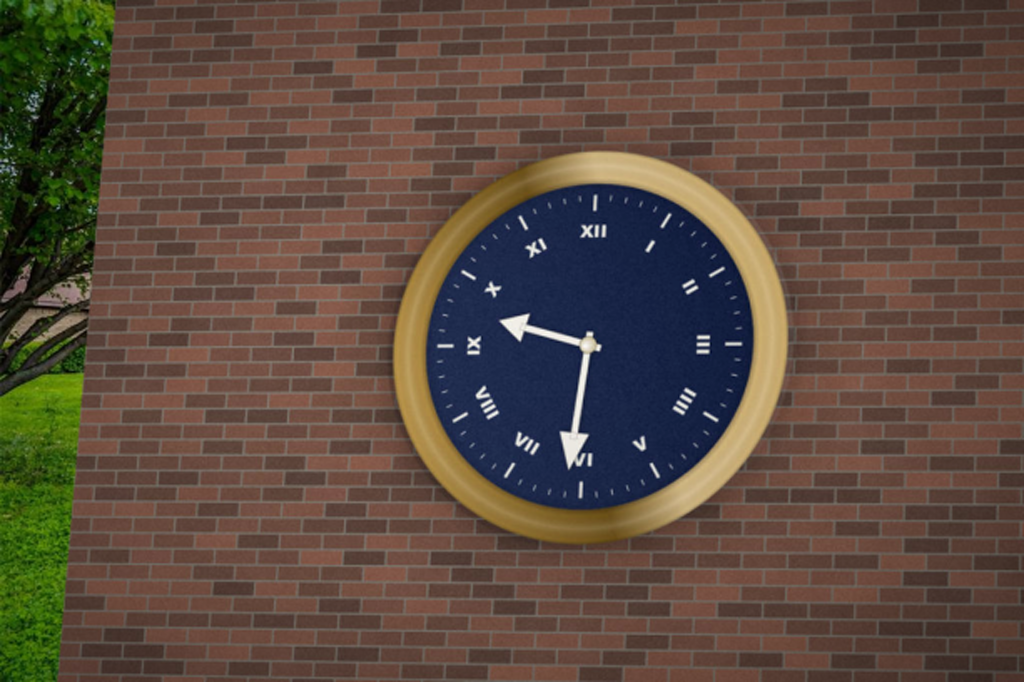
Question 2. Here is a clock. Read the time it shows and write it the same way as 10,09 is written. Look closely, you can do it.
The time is 9,31
